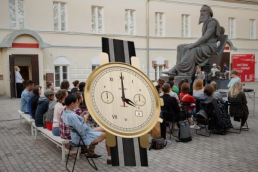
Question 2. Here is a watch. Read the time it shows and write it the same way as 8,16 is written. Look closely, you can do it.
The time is 4,00
